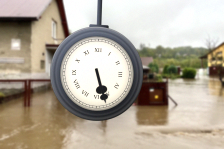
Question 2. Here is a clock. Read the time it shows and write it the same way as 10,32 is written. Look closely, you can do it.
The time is 5,27
